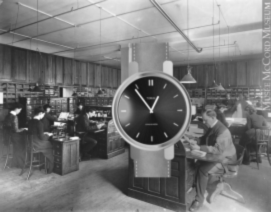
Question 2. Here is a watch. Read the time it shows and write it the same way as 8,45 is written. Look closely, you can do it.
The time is 12,54
